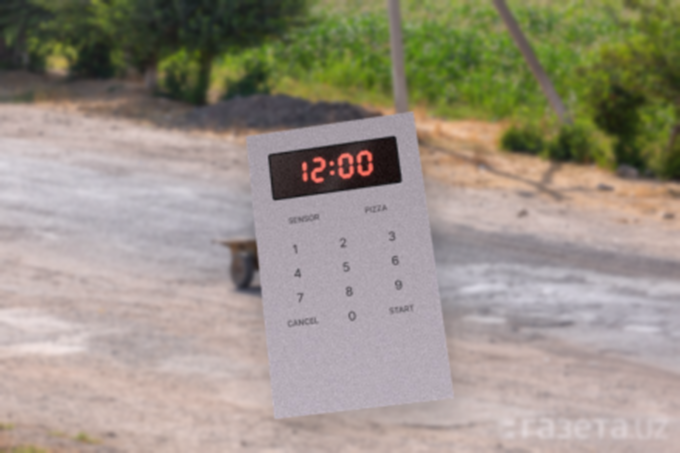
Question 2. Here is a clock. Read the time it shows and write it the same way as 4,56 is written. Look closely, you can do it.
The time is 12,00
